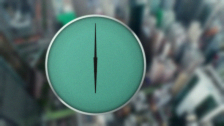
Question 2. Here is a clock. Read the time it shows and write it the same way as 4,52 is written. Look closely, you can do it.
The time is 6,00
